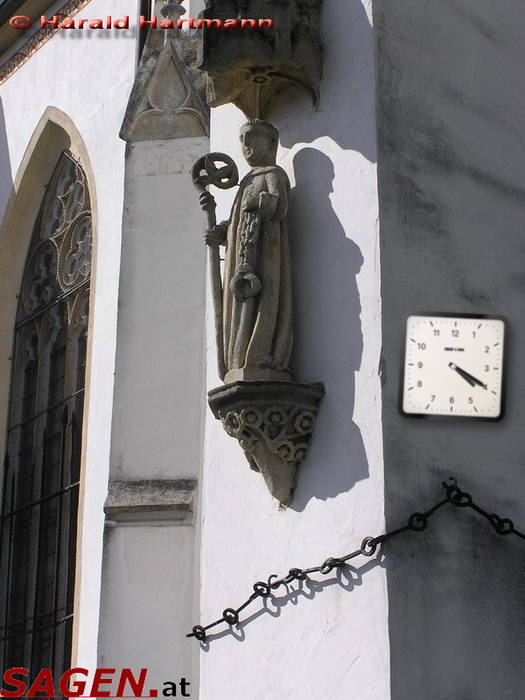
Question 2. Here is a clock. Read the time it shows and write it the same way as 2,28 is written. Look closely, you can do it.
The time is 4,20
